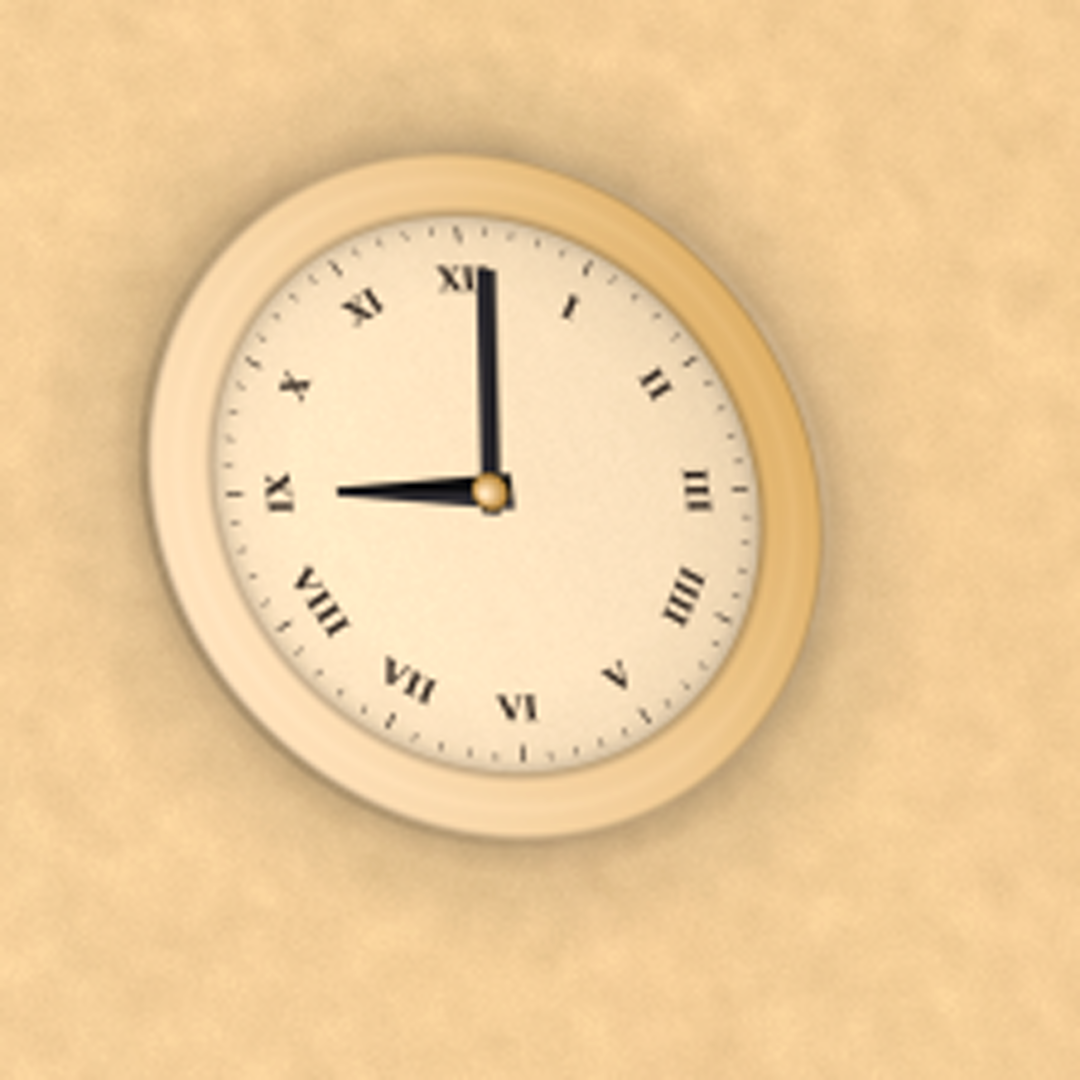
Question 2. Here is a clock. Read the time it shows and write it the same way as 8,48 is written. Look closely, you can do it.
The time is 9,01
